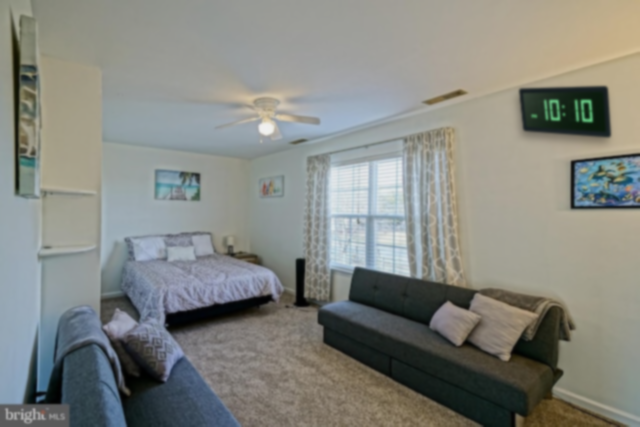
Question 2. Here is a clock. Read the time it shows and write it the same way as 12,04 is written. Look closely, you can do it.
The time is 10,10
